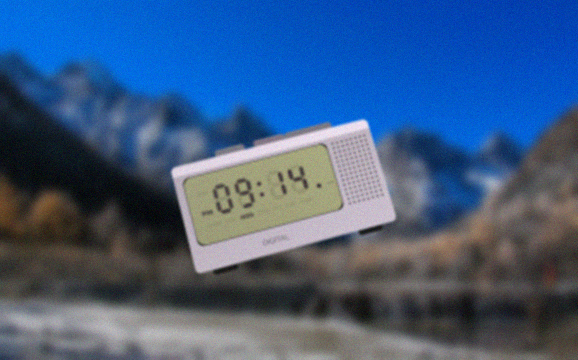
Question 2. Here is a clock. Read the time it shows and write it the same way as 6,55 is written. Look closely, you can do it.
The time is 9,14
